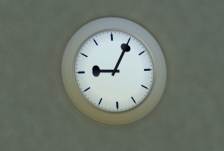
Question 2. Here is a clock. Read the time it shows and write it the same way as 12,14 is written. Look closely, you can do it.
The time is 9,05
